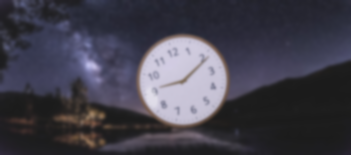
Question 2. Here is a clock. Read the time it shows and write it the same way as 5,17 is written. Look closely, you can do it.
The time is 9,11
